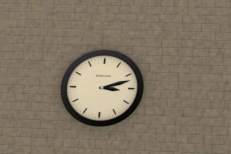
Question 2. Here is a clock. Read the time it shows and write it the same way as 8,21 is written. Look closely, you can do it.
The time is 3,12
